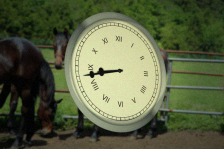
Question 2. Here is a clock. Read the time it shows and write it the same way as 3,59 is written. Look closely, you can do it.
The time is 8,43
